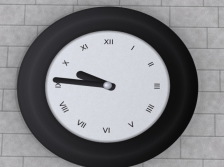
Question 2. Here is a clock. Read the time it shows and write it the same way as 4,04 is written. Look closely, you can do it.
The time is 9,46
